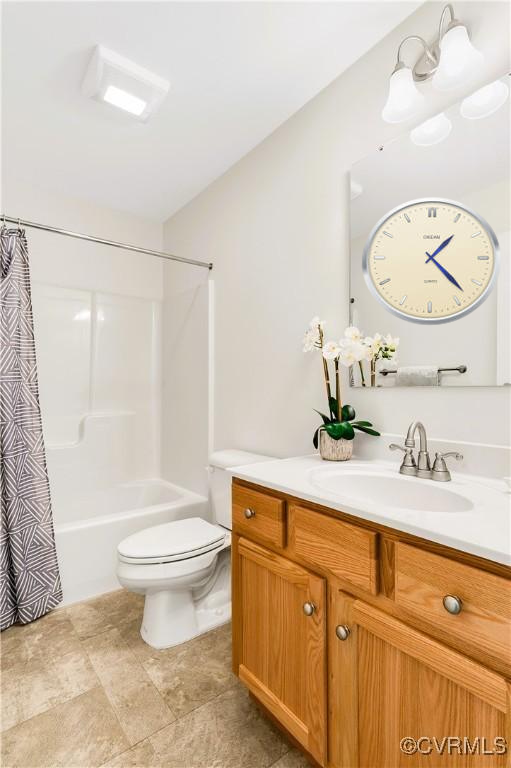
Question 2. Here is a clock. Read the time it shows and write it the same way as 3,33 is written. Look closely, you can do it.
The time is 1,23
